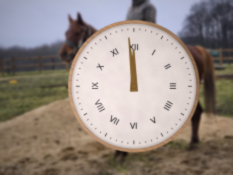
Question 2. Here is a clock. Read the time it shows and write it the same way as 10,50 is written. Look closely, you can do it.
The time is 11,59
